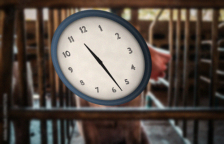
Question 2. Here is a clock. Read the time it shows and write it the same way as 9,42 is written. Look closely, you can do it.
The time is 11,28
